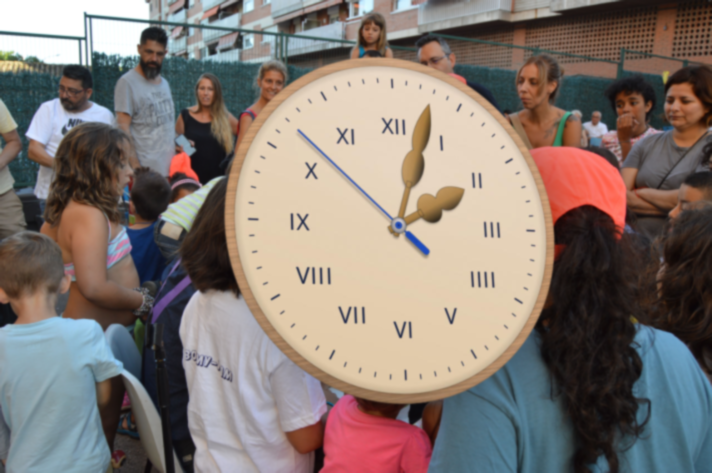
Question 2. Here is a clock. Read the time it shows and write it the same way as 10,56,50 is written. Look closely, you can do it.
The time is 2,02,52
